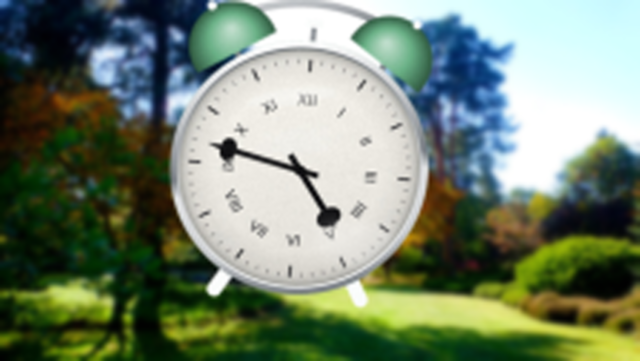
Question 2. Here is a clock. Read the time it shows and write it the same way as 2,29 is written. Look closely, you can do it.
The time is 4,47
